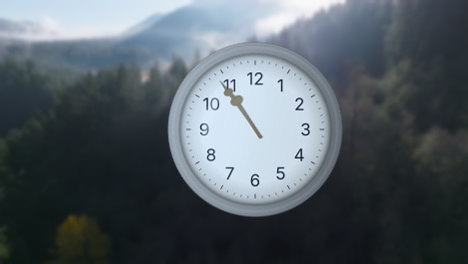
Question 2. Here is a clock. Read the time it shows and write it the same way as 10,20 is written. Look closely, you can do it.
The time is 10,54
